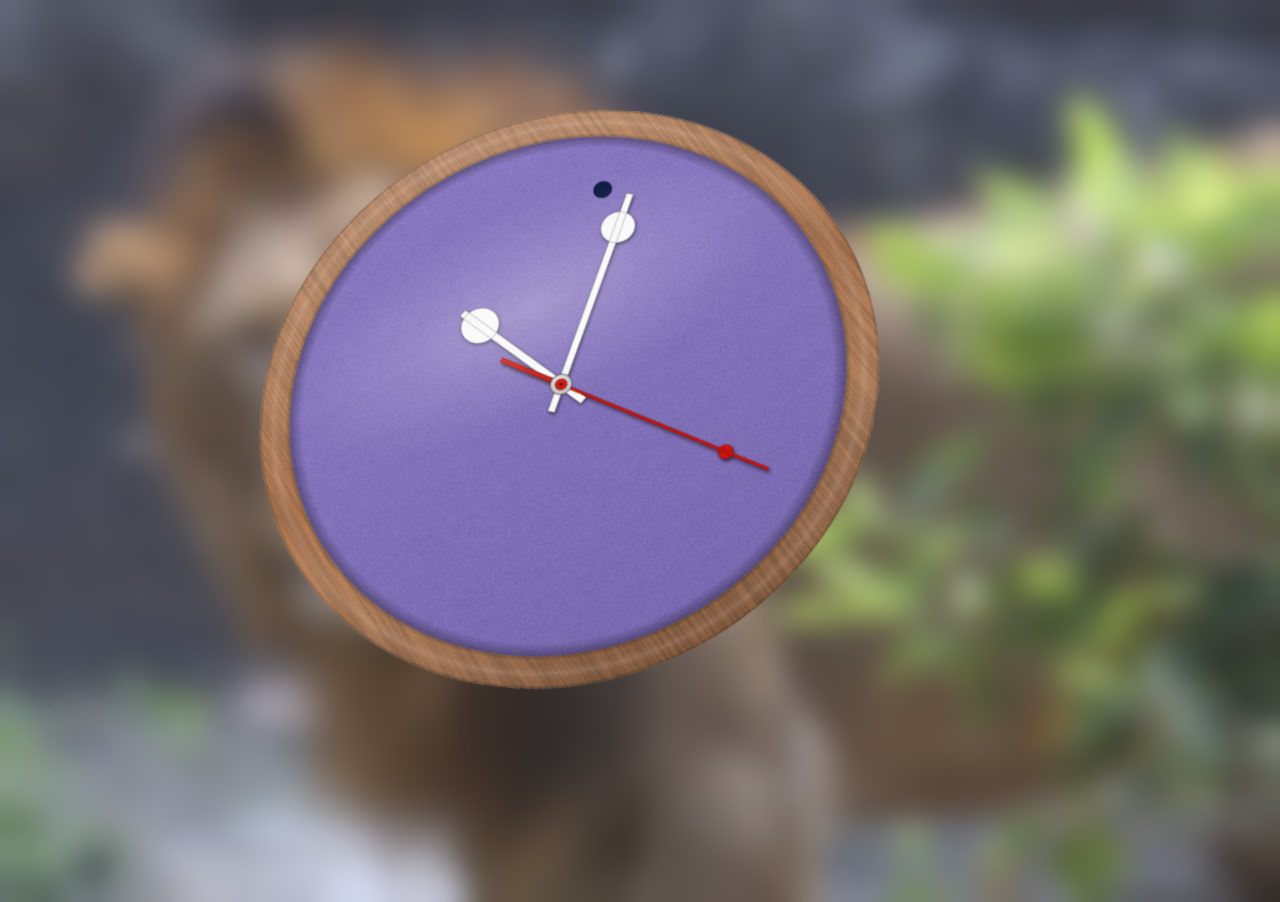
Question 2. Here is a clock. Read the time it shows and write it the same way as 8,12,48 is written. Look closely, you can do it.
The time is 10,01,18
